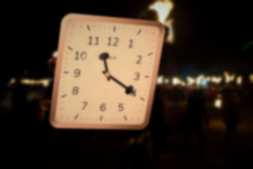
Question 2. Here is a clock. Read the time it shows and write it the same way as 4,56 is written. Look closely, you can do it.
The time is 11,20
